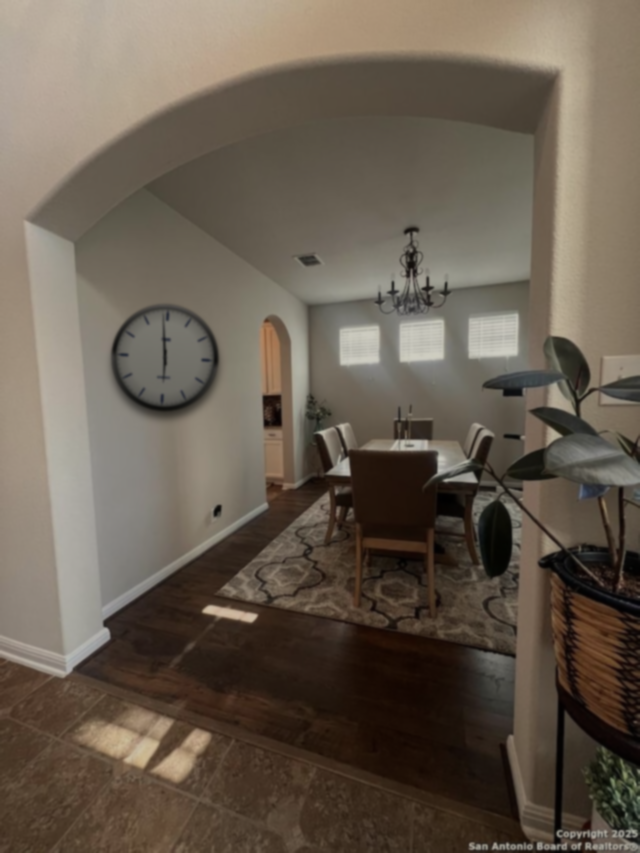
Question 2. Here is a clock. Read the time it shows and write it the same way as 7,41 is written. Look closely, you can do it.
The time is 5,59
